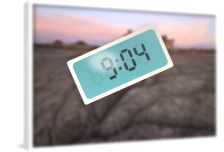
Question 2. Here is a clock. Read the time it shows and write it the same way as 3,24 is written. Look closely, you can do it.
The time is 9,04
